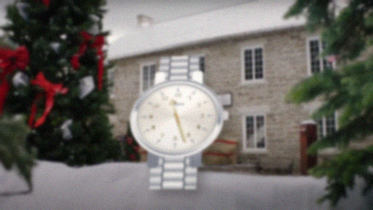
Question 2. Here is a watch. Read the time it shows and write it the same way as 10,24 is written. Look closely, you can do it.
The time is 11,27
